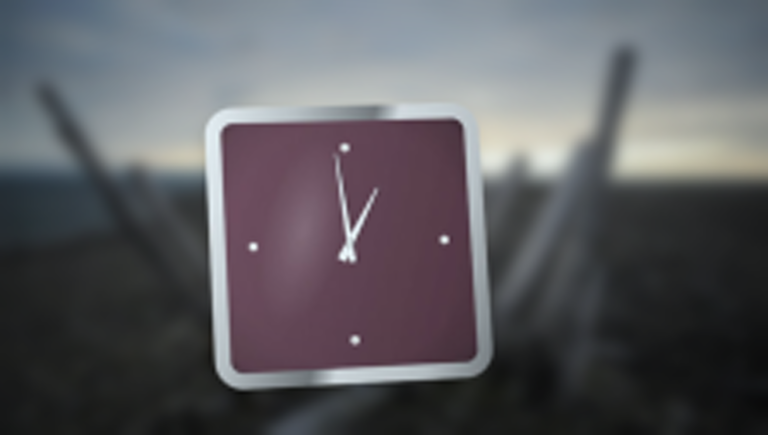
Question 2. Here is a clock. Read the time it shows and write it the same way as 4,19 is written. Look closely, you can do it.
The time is 12,59
